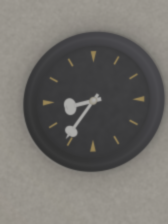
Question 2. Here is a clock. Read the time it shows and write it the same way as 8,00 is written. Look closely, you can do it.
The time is 8,36
